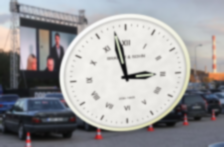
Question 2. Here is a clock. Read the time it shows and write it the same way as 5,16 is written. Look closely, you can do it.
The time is 2,58
